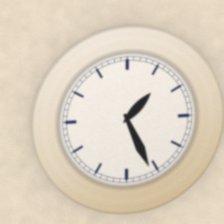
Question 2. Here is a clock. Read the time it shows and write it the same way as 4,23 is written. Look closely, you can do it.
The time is 1,26
